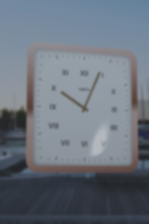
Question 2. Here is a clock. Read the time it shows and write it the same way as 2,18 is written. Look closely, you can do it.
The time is 10,04
